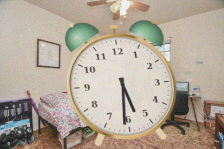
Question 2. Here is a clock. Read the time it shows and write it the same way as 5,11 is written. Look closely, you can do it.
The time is 5,31
